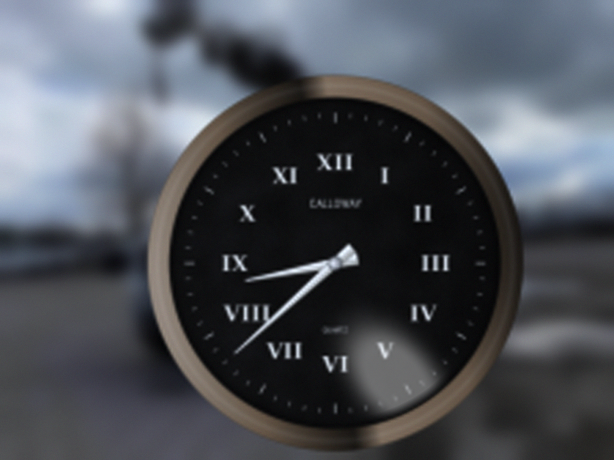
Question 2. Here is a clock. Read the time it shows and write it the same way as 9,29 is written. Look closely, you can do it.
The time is 8,38
